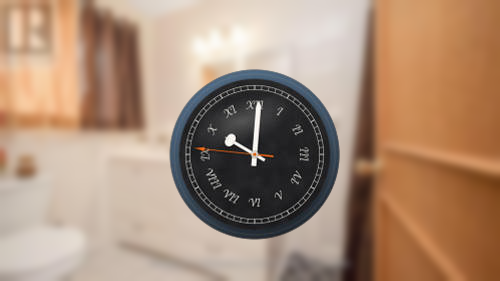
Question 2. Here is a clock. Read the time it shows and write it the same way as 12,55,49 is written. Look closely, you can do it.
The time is 10,00,46
